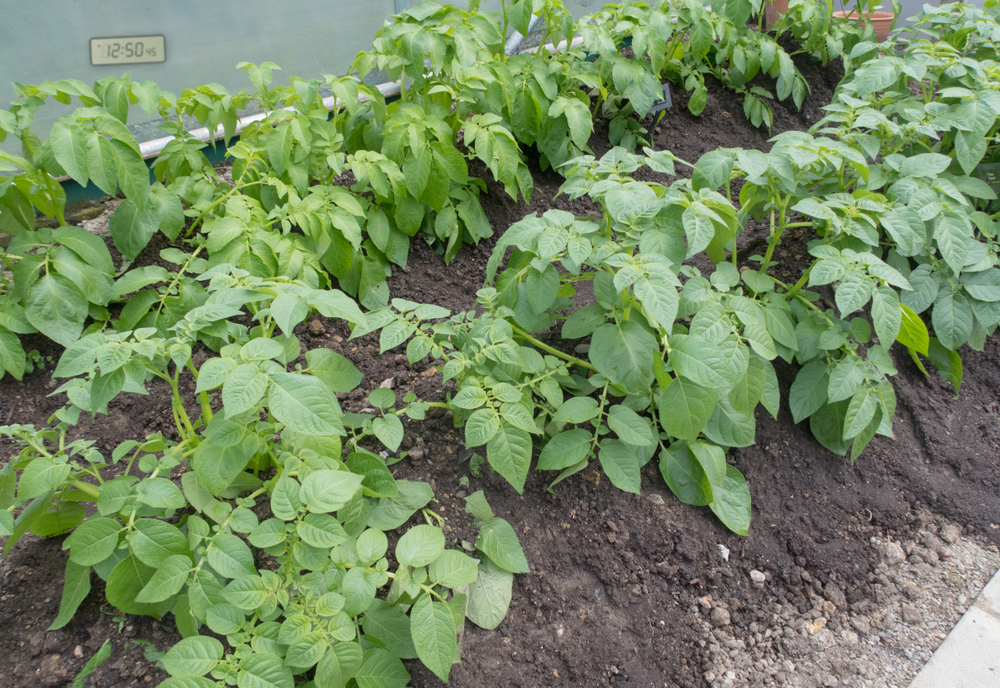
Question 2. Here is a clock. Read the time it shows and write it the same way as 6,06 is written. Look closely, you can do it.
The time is 12,50
